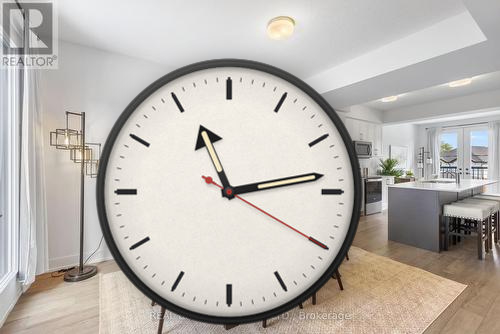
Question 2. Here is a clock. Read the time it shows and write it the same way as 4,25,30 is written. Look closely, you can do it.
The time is 11,13,20
